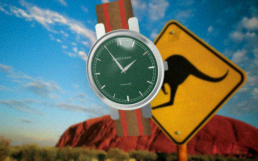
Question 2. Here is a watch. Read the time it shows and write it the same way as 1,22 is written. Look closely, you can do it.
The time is 1,55
